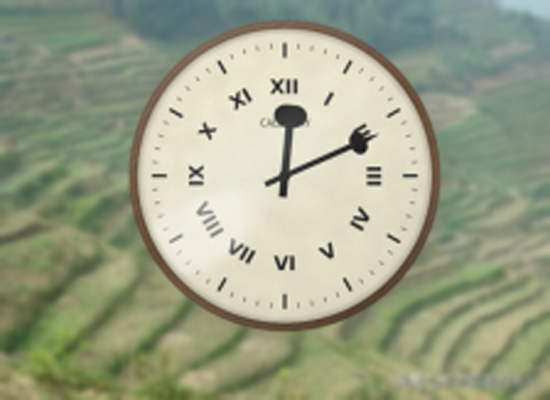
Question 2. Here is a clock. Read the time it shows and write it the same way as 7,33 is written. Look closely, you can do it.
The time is 12,11
